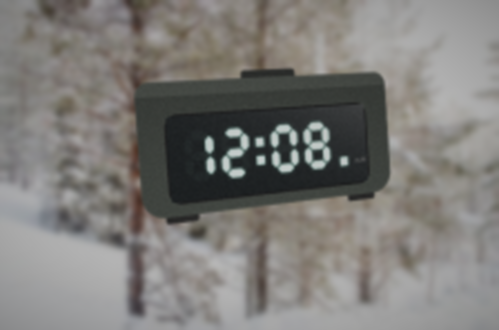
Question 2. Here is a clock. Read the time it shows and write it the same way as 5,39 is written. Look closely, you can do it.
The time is 12,08
